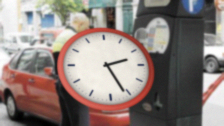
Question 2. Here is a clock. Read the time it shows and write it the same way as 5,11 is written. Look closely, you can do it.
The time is 2,26
